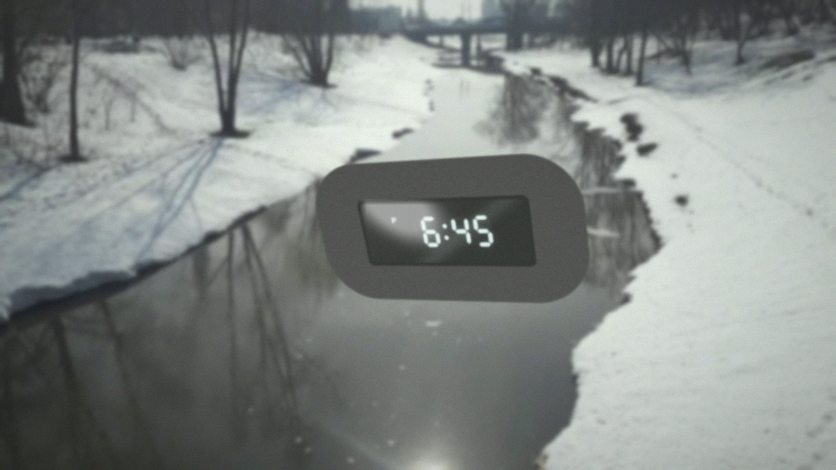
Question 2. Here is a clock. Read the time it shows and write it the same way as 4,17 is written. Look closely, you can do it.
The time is 6,45
